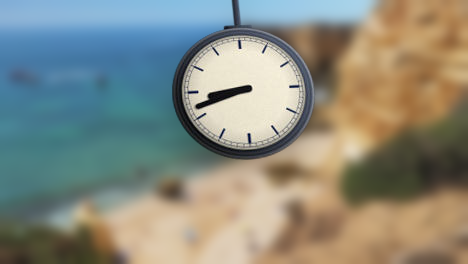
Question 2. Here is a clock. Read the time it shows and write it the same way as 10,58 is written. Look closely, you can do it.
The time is 8,42
